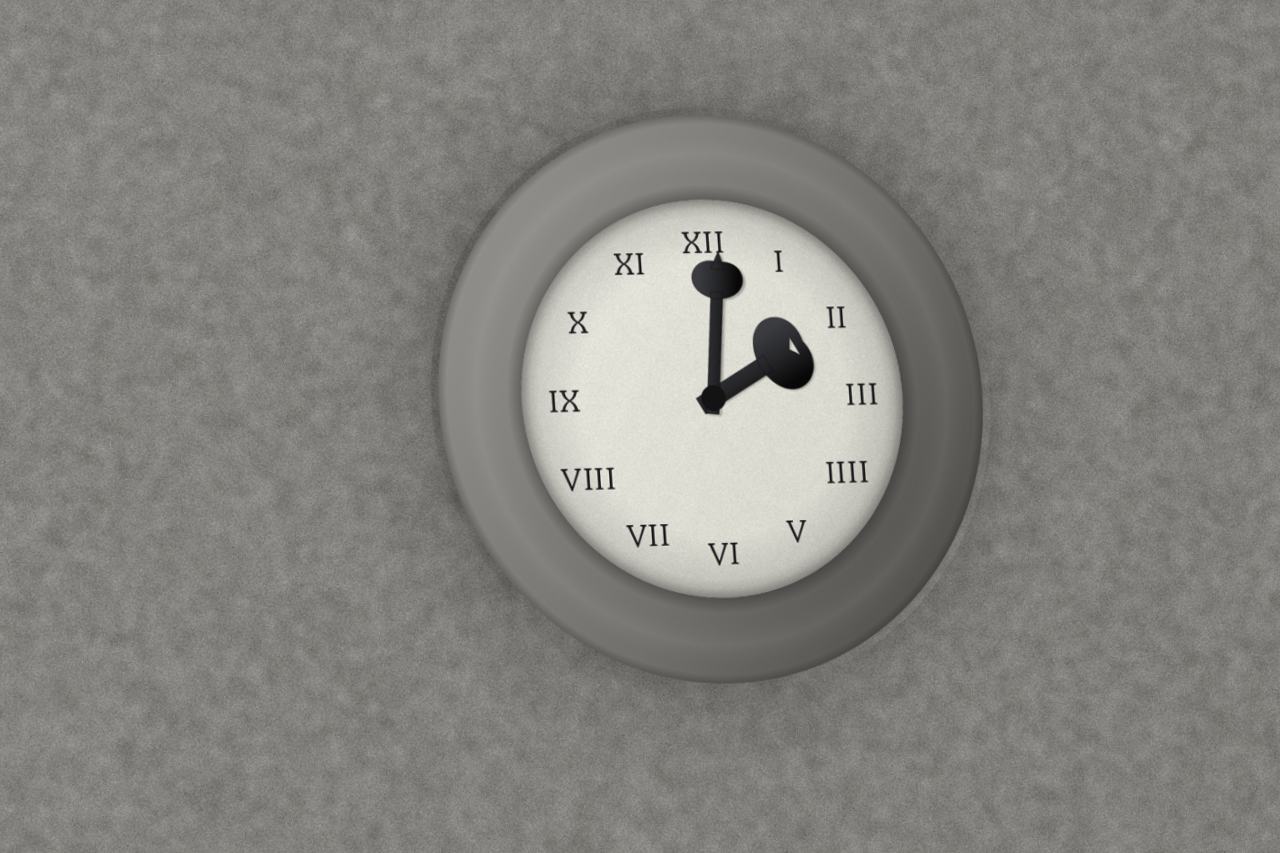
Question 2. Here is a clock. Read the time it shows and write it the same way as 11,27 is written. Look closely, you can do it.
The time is 2,01
